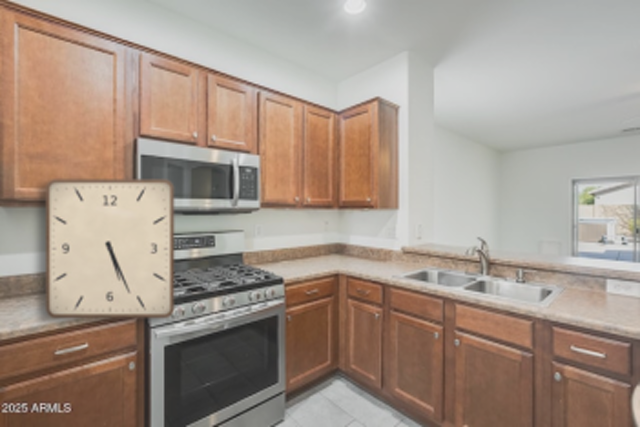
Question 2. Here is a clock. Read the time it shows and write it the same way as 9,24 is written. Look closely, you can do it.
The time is 5,26
